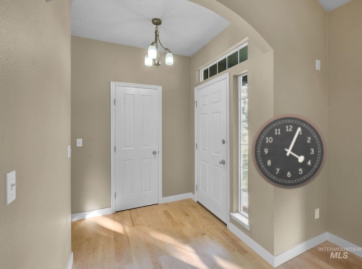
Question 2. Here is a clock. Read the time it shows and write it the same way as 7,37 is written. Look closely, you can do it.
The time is 4,04
